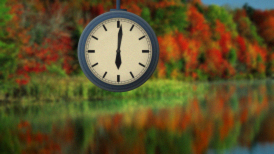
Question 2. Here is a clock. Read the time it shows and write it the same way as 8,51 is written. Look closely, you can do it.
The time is 6,01
